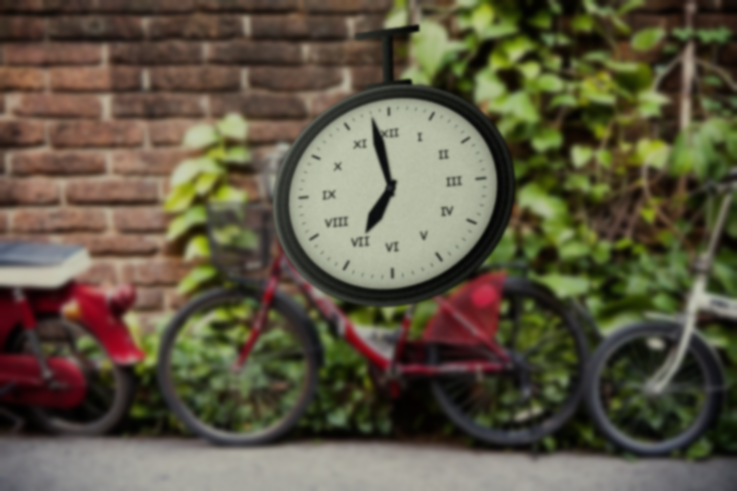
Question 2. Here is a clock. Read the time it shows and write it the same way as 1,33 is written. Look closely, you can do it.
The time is 6,58
